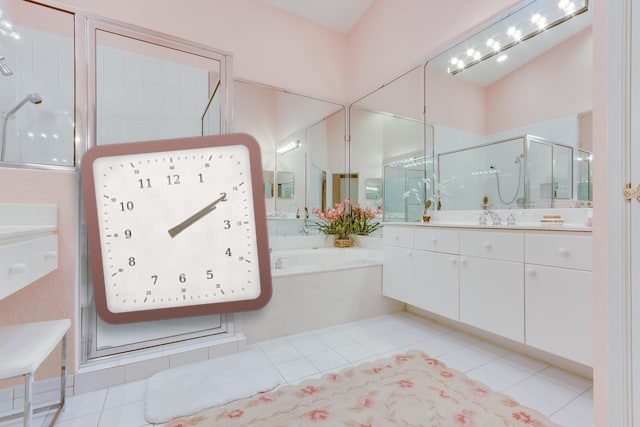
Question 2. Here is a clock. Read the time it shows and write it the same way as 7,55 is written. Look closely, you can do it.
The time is 2,10
